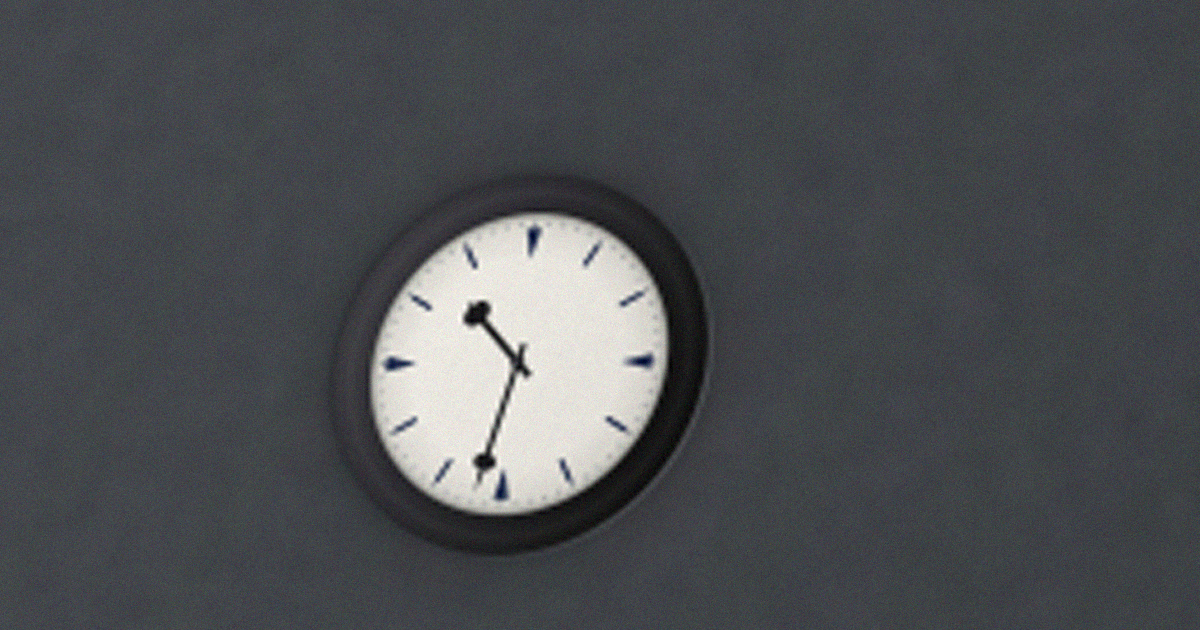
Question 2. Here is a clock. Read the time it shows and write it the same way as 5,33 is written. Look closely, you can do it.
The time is 10,32
